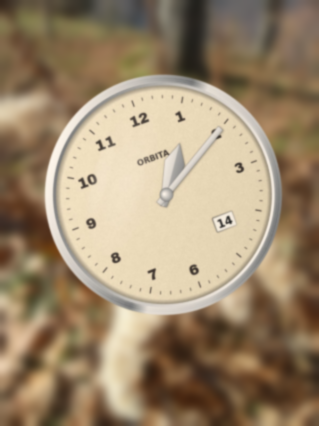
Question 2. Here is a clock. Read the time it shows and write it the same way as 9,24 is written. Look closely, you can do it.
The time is 1,10
